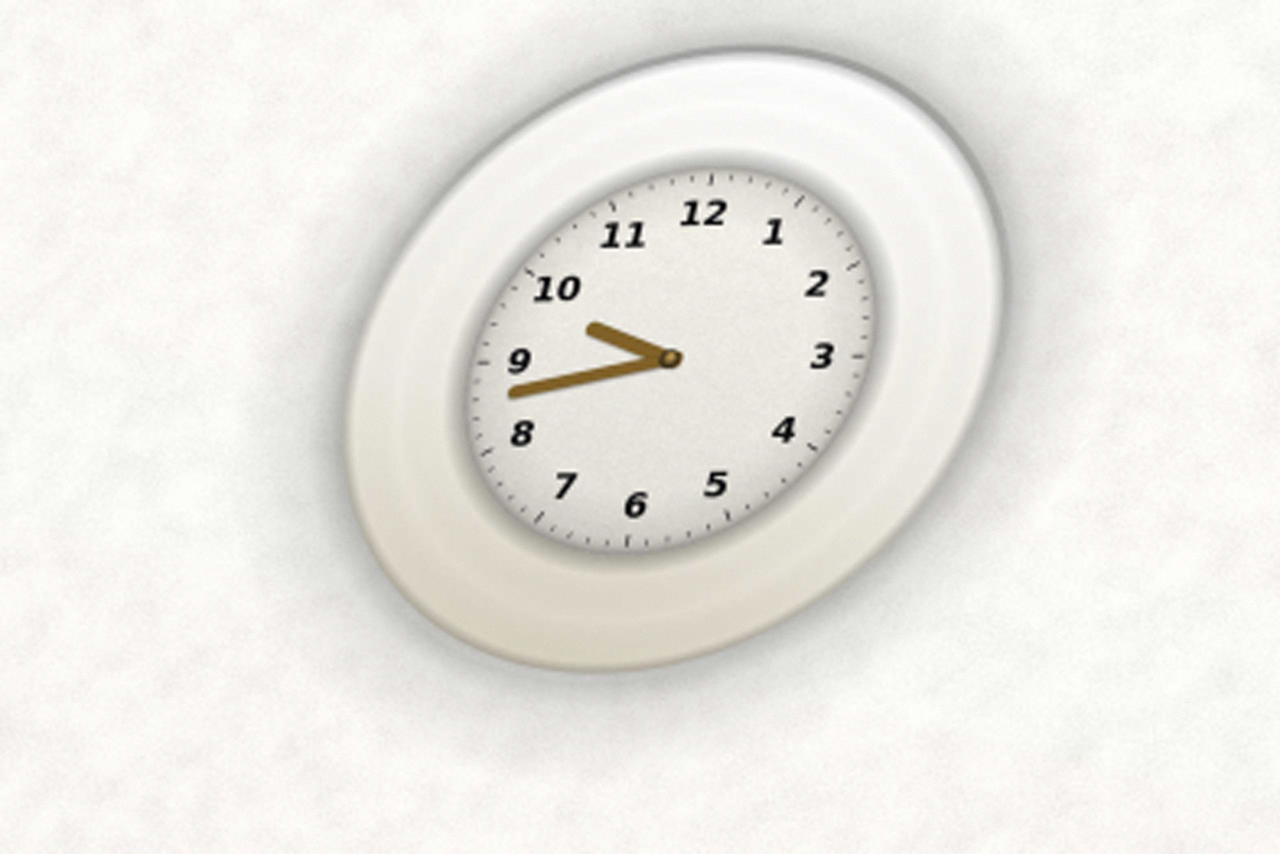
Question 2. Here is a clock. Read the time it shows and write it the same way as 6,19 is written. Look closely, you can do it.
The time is 9,43
